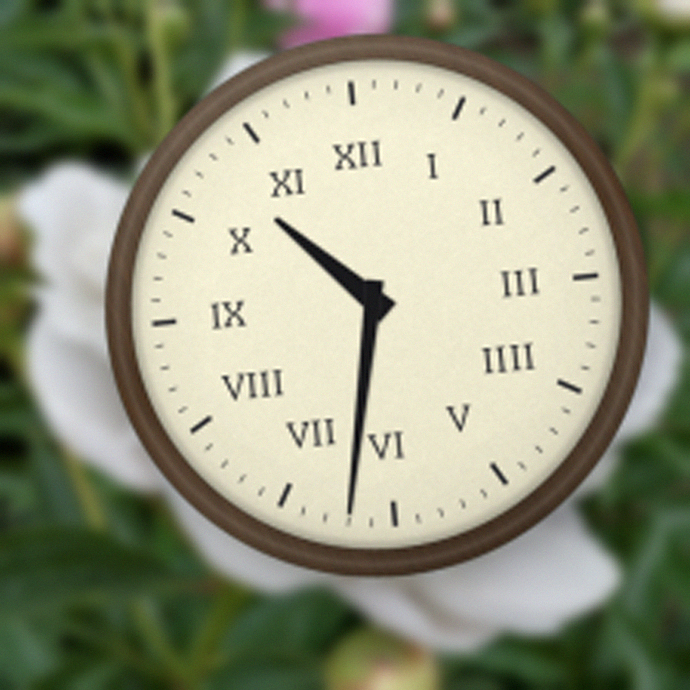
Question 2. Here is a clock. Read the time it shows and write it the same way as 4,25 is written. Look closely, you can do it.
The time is 10,32
